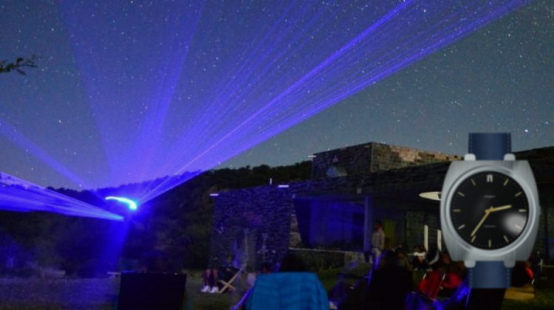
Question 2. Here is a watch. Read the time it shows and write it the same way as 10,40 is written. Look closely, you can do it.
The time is 2,36
